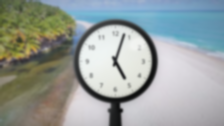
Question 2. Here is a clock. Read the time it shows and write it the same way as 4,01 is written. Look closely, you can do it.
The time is 5,03
